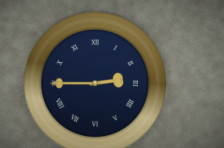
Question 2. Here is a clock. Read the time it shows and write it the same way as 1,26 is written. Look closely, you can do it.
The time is 2,45
